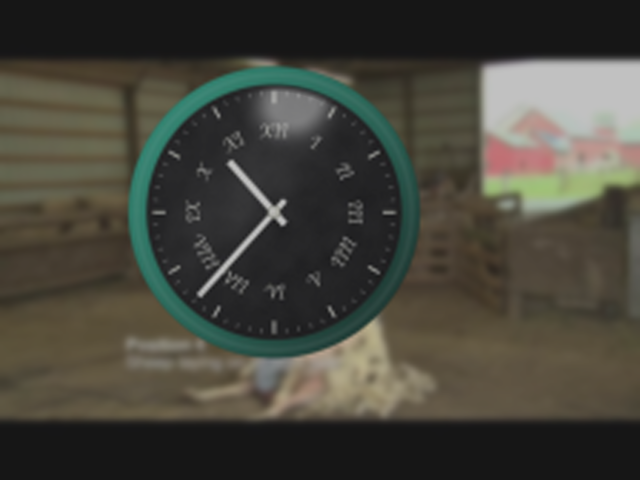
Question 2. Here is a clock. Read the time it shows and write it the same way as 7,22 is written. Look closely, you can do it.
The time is 10,37
